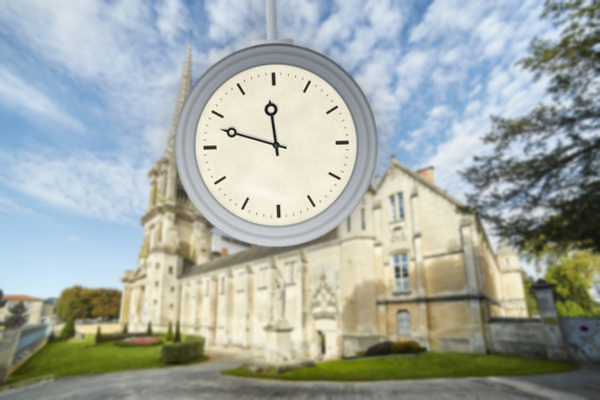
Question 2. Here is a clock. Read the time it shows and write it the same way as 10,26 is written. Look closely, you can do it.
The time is 11,48
